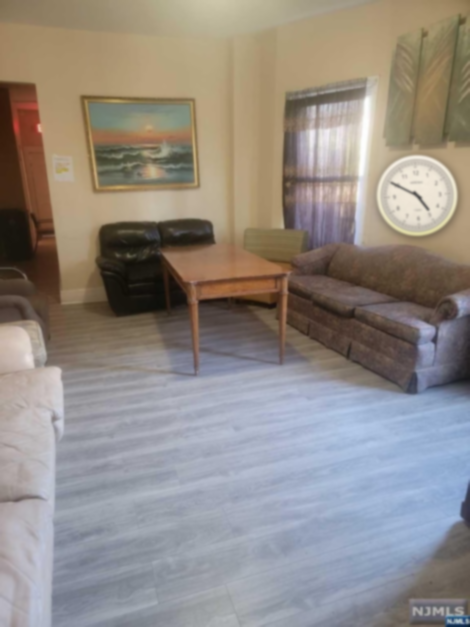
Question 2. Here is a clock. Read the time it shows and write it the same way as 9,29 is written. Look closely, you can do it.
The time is 4,50
